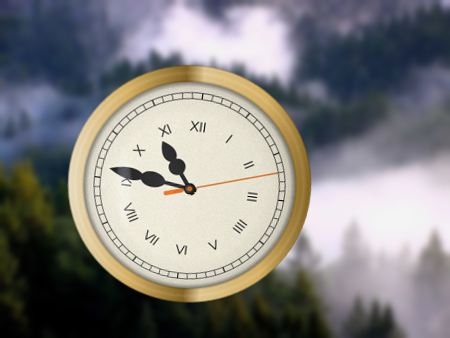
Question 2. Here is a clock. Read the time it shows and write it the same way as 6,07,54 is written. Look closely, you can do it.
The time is 10,46,12
